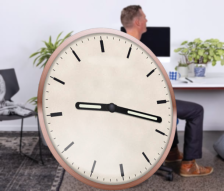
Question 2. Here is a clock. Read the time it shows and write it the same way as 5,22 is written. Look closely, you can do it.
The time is 9,18
